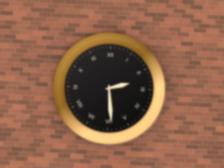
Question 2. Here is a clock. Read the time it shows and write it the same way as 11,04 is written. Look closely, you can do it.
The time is 2,29
